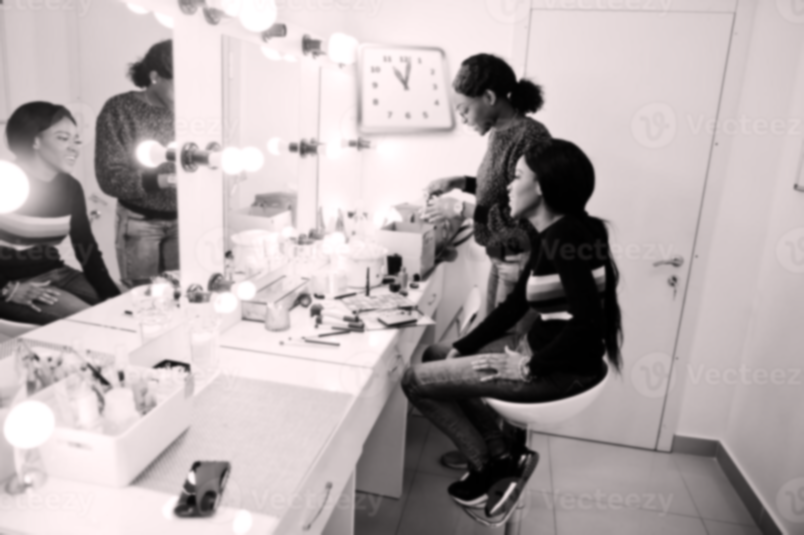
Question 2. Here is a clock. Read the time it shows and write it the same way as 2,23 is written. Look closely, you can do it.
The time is 11,02
